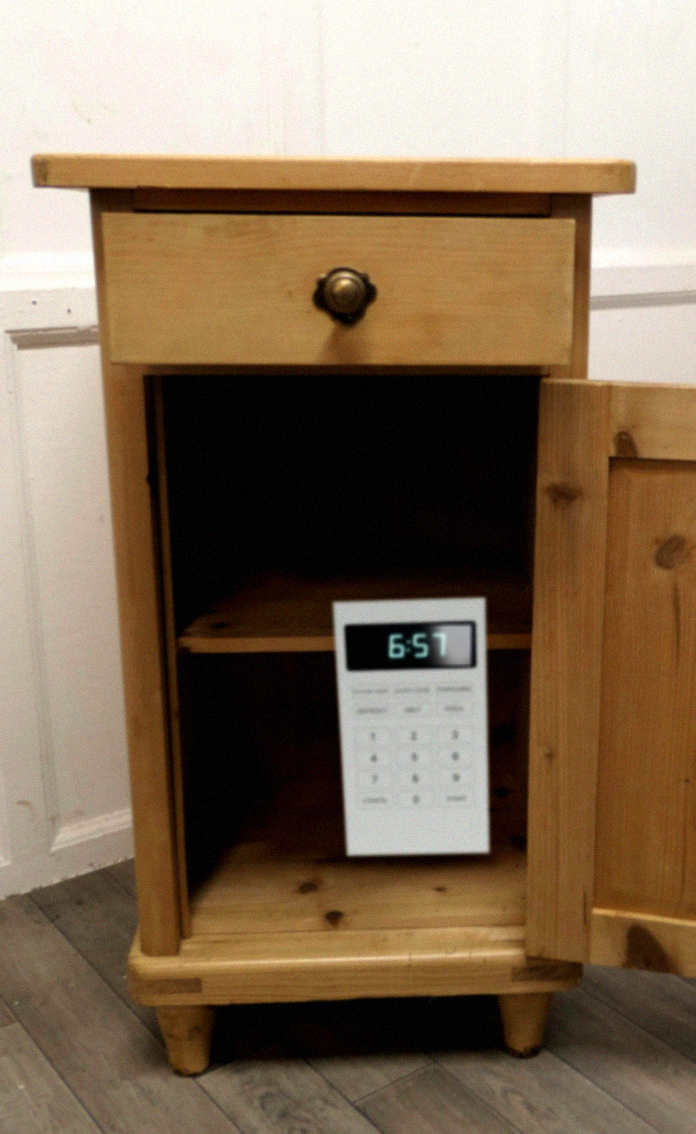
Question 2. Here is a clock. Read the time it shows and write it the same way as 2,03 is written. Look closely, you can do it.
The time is 6,57
